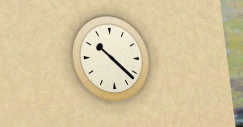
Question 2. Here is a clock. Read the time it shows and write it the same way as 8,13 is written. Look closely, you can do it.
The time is 10,22
